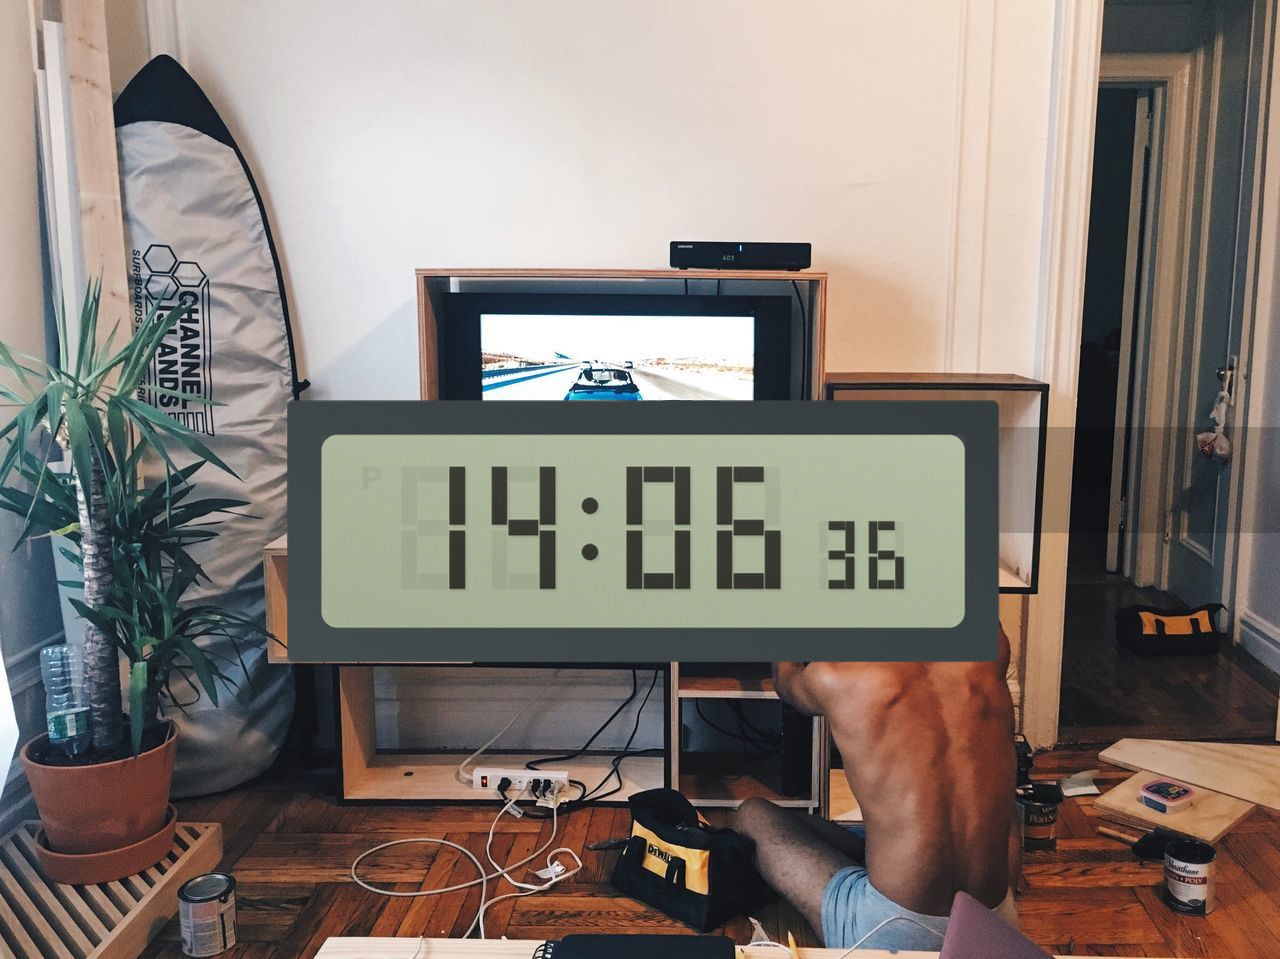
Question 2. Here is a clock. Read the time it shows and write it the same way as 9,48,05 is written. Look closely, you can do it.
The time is 14,06,36
